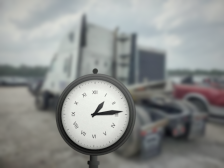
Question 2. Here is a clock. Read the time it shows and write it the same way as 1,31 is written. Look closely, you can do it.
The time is 1,14
